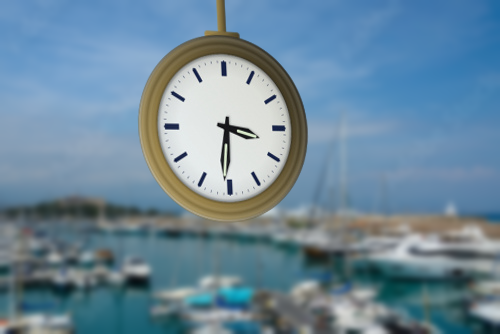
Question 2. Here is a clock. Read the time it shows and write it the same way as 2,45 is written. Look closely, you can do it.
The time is 3,31
